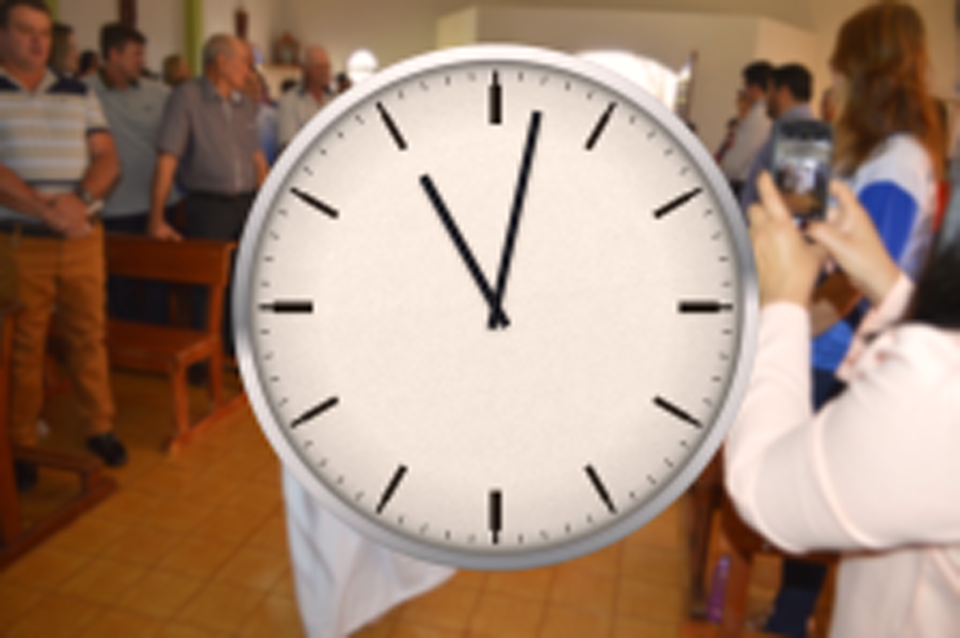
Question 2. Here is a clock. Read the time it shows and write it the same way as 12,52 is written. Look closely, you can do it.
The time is 11,02
